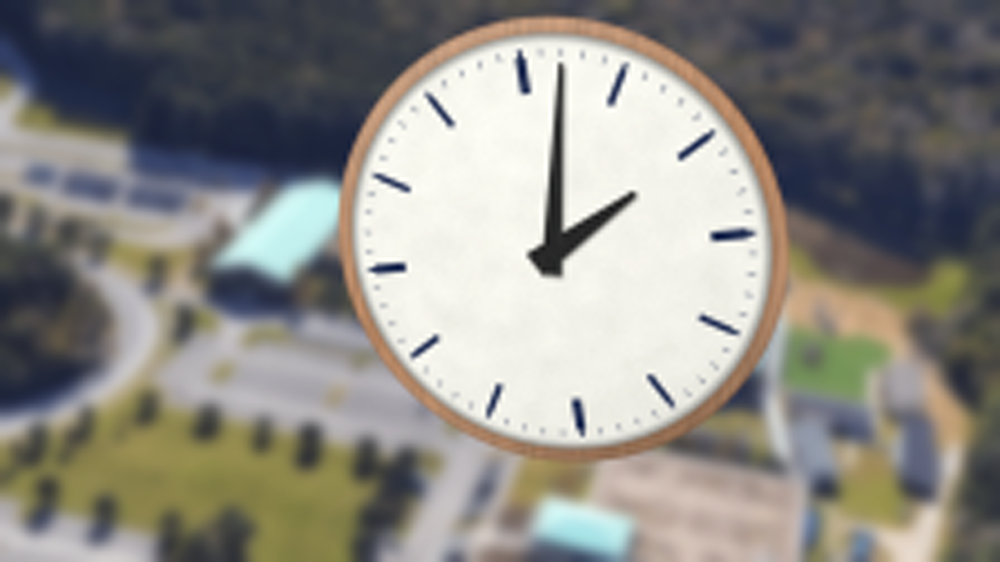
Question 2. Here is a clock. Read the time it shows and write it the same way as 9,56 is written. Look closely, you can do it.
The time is 2,02
